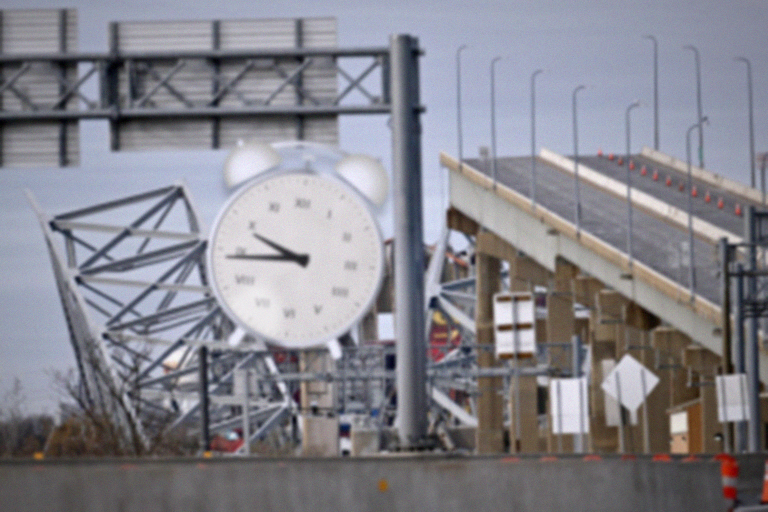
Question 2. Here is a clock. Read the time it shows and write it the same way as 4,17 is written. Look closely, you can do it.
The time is 9,44
